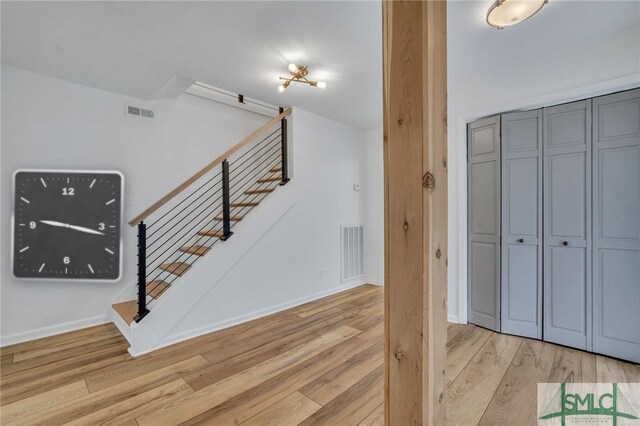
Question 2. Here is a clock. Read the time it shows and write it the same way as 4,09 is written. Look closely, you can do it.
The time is 9,17
